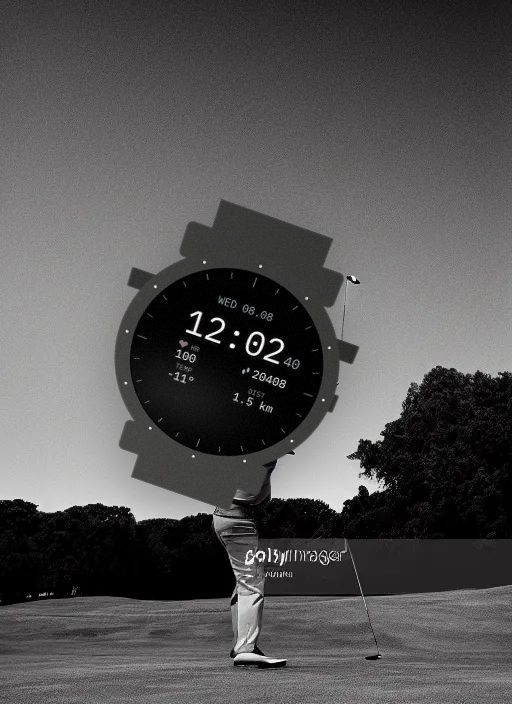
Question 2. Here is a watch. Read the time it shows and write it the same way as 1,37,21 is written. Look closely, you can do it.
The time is 12,02,40
